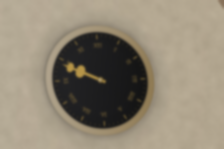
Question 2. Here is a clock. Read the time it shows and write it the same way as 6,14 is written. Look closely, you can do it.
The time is 9,49
